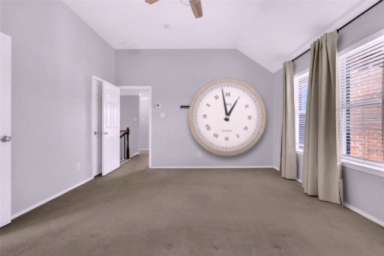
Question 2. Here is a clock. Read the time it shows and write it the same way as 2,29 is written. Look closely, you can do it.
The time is 12,58
